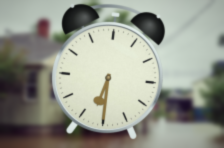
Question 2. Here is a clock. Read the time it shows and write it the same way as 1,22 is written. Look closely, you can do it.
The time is 6,30
